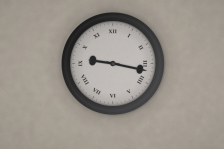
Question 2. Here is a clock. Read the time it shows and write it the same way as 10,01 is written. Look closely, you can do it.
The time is 9,17
